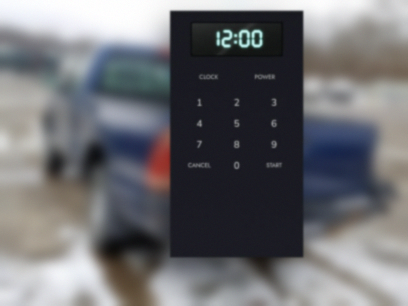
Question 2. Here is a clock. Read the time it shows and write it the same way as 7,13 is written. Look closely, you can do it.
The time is 12,00
